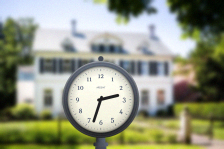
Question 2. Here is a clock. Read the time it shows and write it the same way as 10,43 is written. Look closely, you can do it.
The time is 2,33
